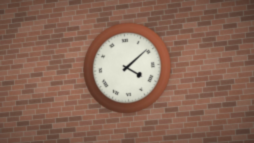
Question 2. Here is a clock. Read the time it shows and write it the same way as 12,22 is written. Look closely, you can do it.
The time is 4,09
